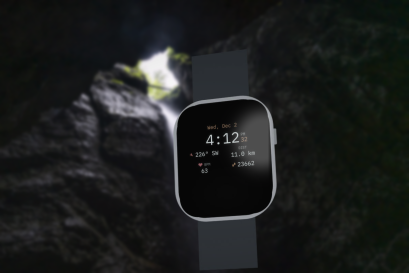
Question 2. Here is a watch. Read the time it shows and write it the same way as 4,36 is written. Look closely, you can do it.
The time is 4,12
